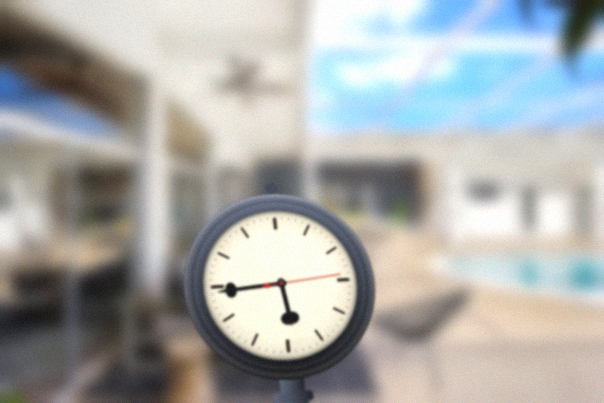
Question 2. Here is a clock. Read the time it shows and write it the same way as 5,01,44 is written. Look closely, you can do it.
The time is 5,44,14
